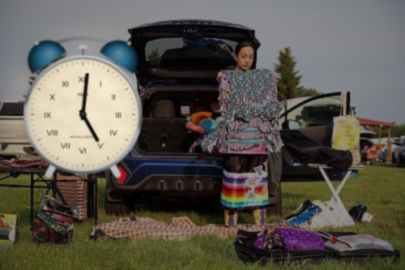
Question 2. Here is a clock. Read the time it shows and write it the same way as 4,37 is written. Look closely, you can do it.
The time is 5,01
